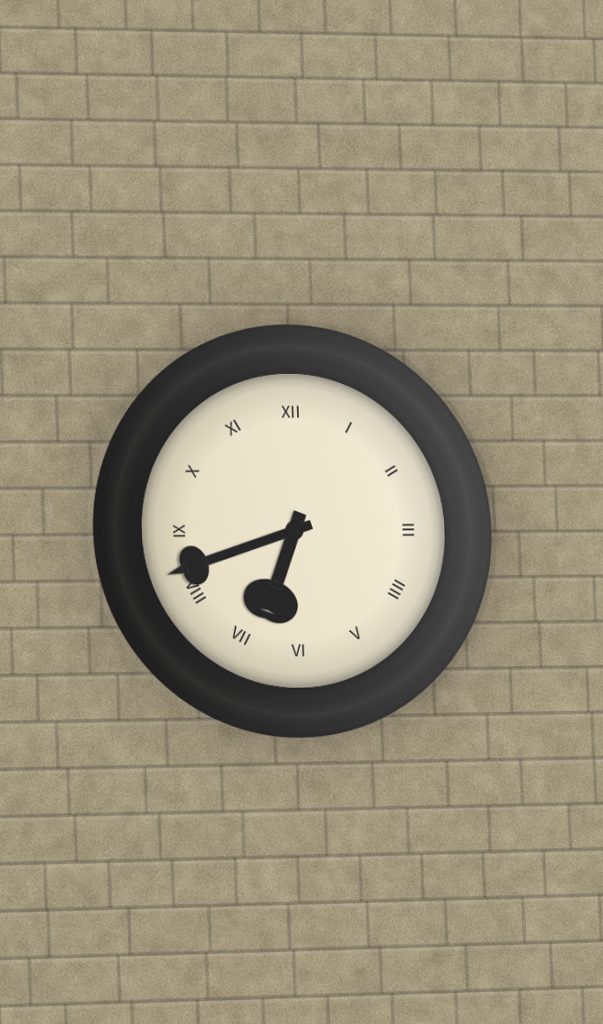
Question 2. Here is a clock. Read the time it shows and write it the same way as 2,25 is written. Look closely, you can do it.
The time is 6,42
